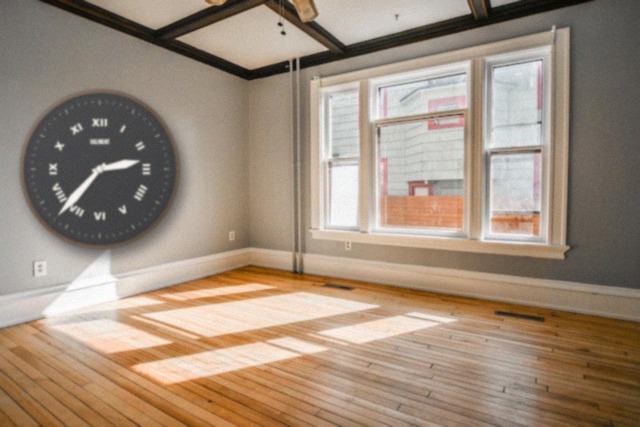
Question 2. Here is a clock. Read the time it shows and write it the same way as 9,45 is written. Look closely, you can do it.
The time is 2,37
